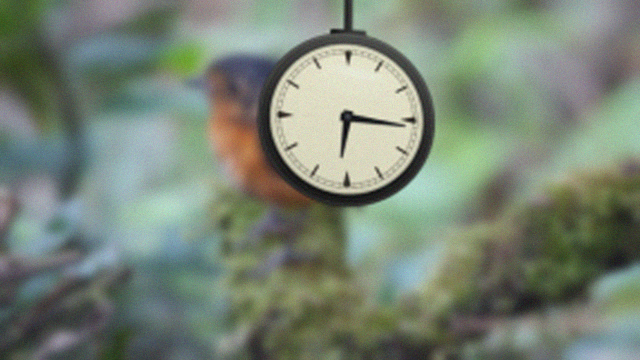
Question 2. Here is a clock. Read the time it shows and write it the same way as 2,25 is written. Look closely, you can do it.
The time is 6,16
